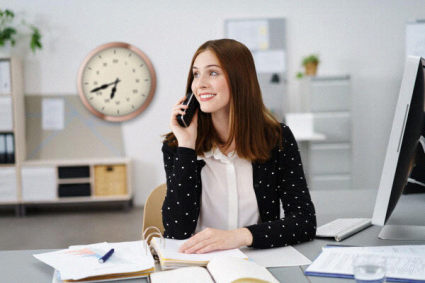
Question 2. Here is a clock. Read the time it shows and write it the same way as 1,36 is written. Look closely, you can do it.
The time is 6,42
